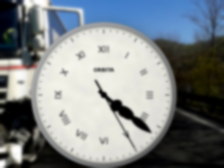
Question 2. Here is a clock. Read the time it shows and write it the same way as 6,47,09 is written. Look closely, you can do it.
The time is 4,21,25
